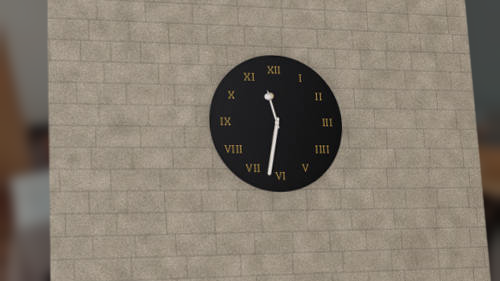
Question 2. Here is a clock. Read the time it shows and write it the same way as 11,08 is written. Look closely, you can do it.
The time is 11,32
